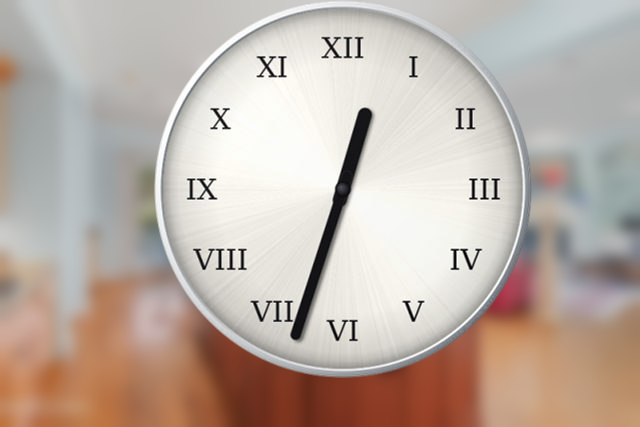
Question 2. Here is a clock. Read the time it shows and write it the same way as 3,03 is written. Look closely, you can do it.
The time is 12,33
